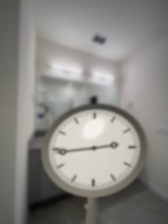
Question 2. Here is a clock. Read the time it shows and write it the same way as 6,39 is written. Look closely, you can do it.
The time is 2,44
